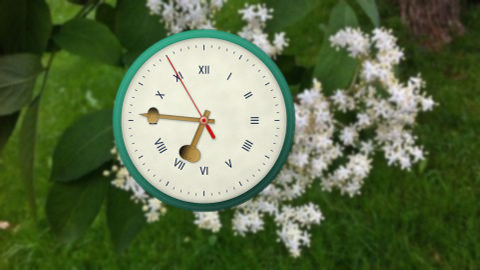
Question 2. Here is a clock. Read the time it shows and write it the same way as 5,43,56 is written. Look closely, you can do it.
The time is 6,45,55
